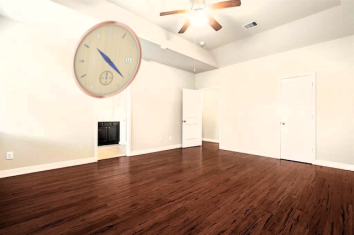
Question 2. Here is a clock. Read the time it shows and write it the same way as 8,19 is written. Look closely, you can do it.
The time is 10,22
